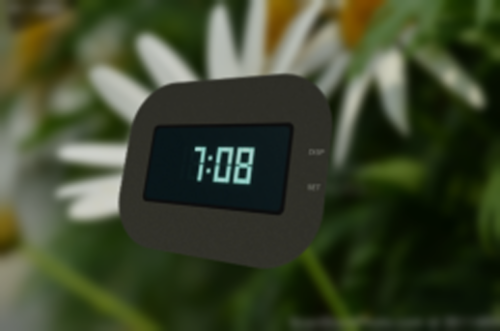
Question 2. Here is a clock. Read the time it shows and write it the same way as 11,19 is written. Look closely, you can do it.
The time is 7,08
